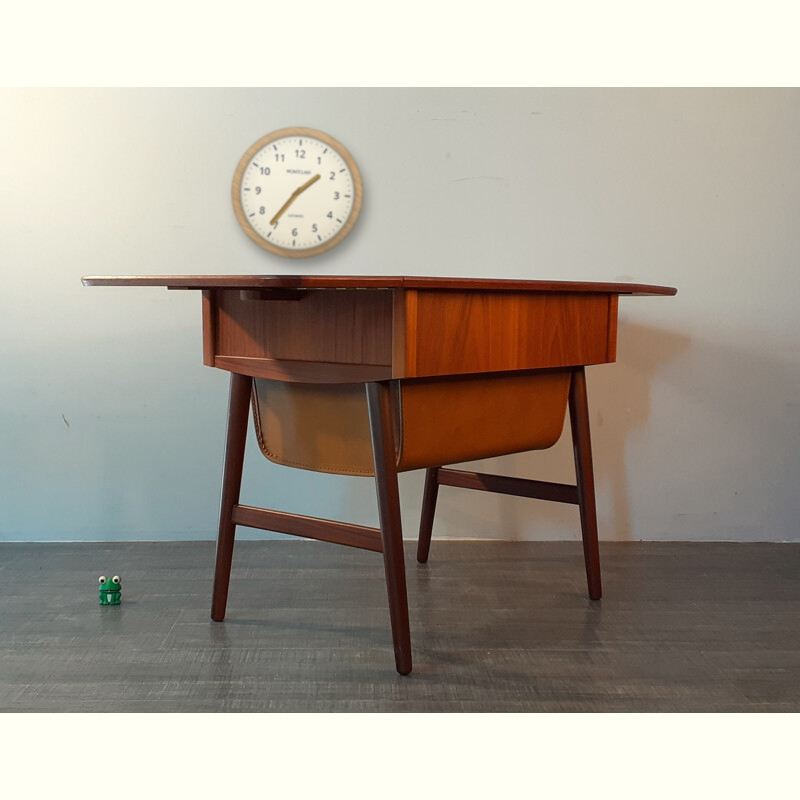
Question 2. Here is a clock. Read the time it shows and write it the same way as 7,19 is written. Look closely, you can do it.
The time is 1,36
